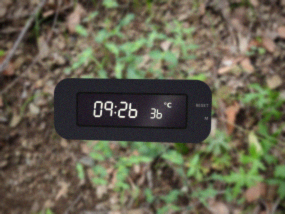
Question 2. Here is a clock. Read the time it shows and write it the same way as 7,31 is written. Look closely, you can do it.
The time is 9,26
